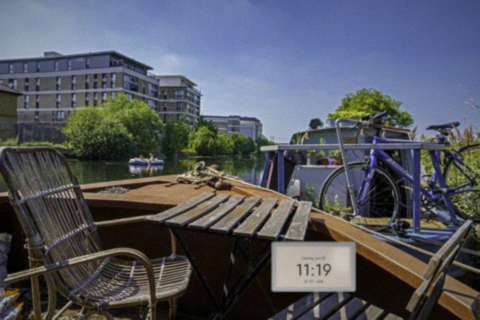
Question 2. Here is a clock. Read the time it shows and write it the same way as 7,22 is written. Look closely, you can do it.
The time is 11,19
